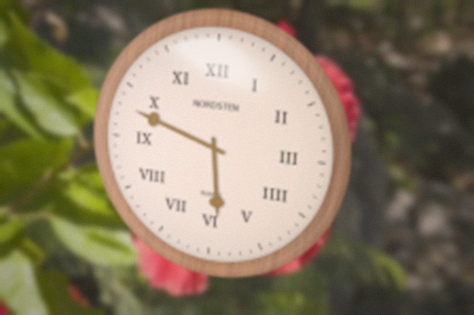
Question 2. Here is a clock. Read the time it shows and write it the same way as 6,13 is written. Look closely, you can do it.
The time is 5,48
